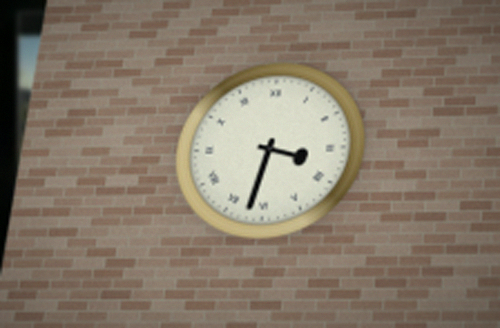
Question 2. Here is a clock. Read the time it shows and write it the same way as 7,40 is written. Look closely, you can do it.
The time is 3,32
